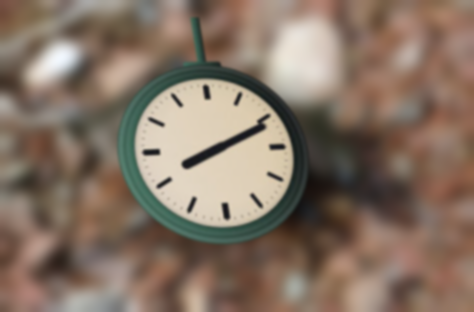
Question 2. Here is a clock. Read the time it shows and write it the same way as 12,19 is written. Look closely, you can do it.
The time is 8,11
